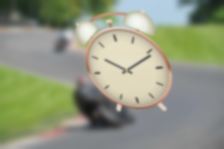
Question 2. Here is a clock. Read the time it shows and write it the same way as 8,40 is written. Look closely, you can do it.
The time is 10,11
